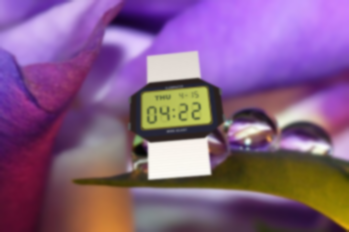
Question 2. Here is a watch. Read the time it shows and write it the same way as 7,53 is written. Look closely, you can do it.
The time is 4,22
